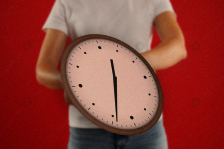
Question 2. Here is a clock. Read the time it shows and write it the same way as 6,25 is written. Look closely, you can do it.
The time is 12,34
